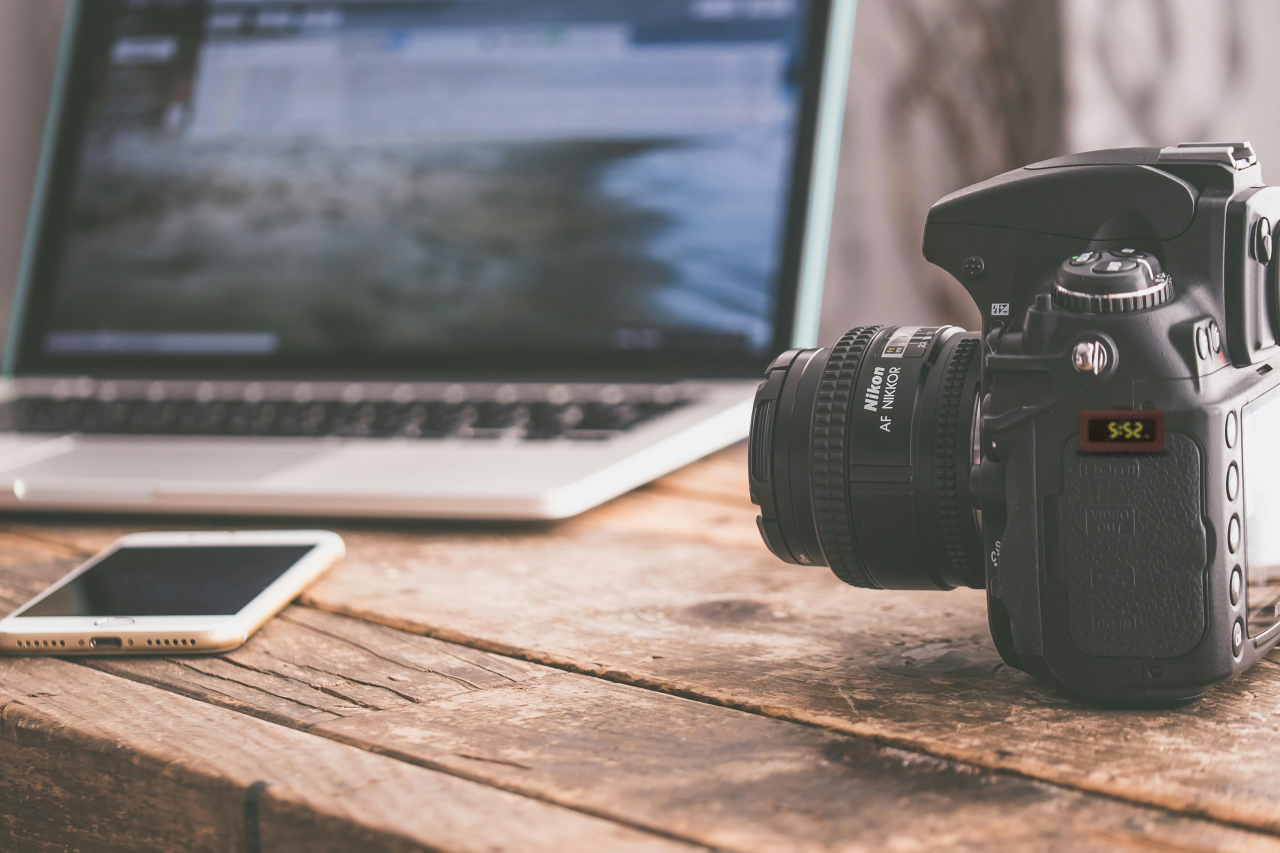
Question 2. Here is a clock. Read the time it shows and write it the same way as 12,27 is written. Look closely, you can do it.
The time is 5,52
